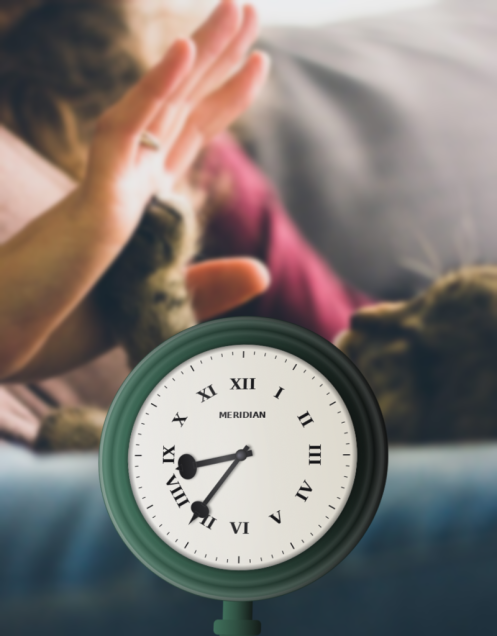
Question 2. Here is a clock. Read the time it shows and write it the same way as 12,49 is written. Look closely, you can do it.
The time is 8,36
